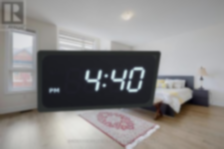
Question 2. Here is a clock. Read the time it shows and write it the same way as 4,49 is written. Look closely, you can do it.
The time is 4,40
